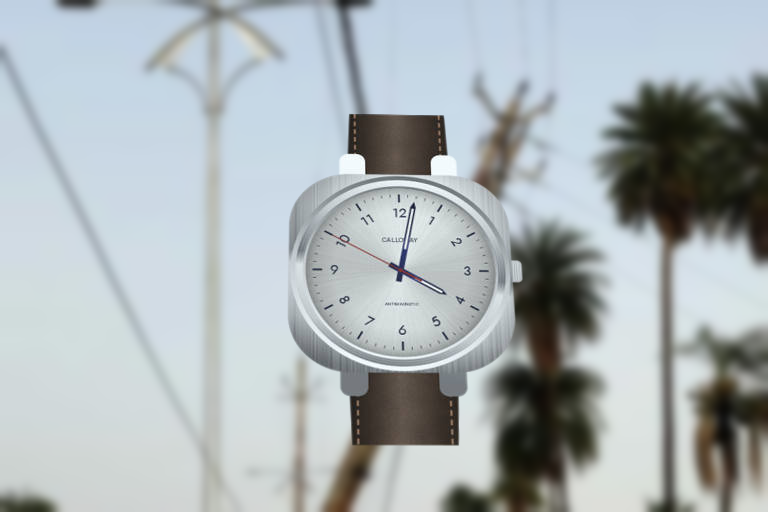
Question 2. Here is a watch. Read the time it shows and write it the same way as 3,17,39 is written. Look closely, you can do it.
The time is 4,01,50
